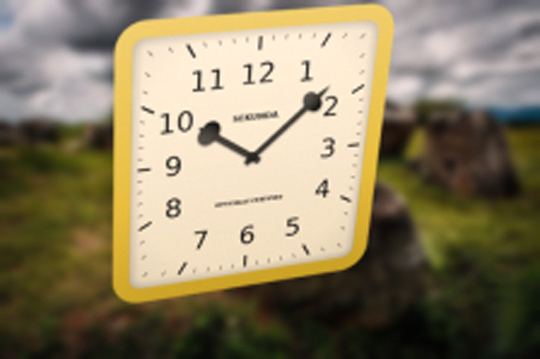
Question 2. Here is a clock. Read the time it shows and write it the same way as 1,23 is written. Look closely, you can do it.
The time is 10,08
